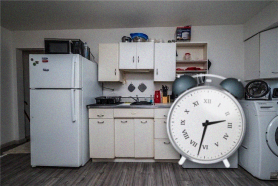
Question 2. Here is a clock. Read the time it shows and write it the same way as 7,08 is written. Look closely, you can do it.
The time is 2,32
